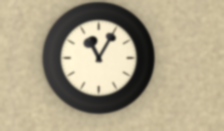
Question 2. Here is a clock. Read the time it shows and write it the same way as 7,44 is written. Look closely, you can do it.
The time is 11,05
